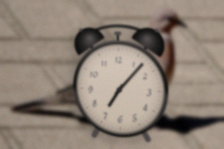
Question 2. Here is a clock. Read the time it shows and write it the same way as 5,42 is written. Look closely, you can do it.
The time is 7,07
